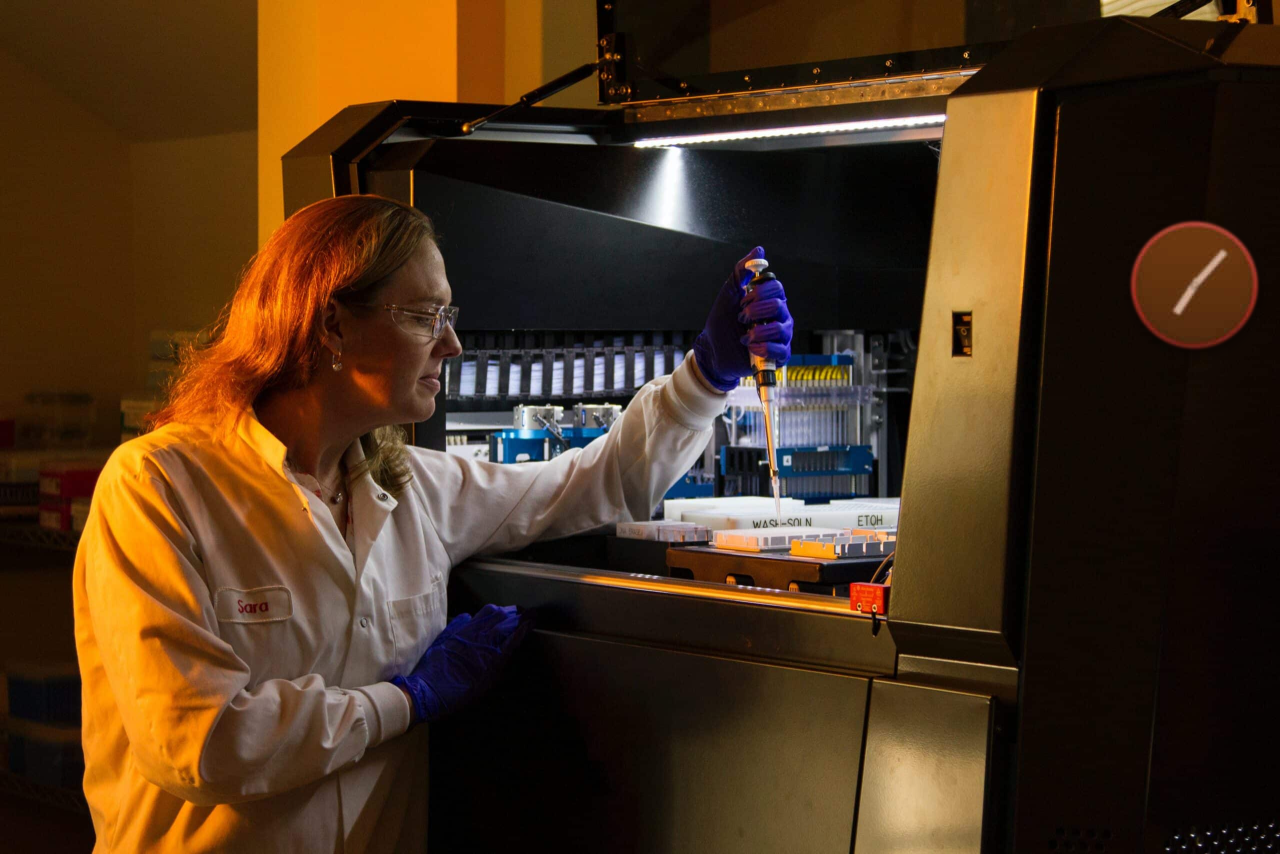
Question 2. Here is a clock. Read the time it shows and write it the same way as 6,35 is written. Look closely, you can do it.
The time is 7,07
